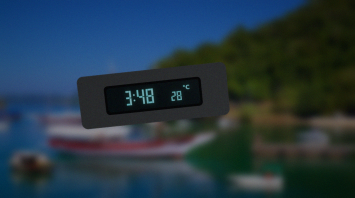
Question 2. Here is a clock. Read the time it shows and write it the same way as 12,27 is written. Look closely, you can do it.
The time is 3,48
